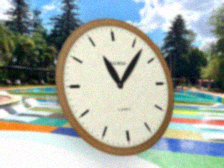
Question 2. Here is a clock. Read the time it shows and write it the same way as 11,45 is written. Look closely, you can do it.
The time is 11,07
